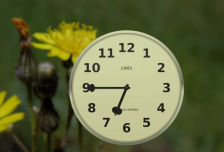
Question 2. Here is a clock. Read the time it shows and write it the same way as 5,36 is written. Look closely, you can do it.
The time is 6,45
